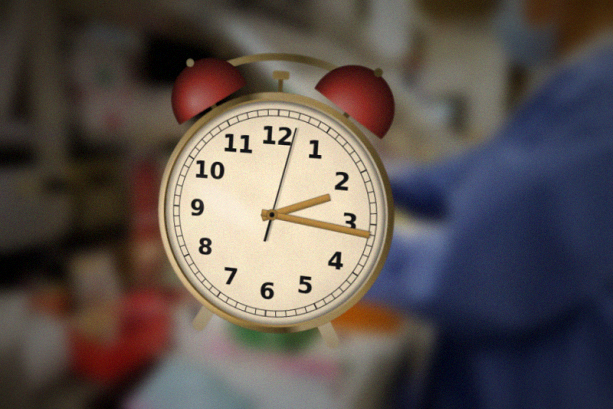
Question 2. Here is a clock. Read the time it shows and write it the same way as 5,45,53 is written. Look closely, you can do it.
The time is 2,16,02
